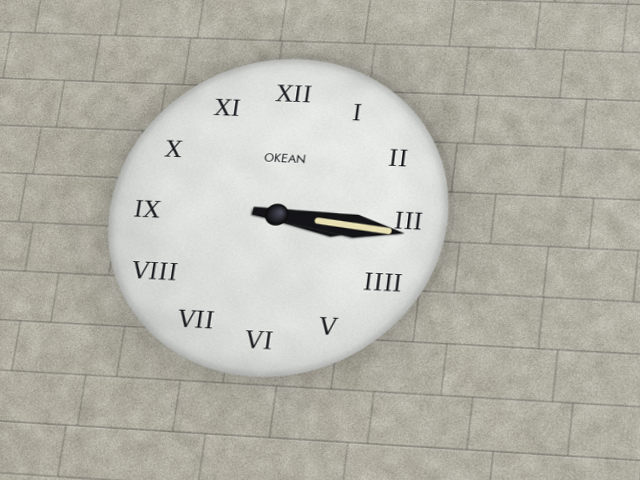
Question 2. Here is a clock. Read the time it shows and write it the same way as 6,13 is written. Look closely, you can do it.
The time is 3,16
